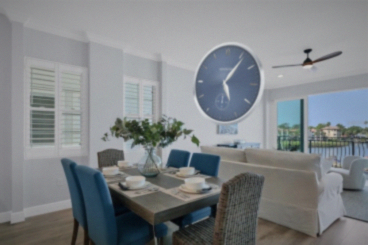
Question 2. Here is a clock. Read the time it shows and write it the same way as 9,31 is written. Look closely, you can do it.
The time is 5,06
